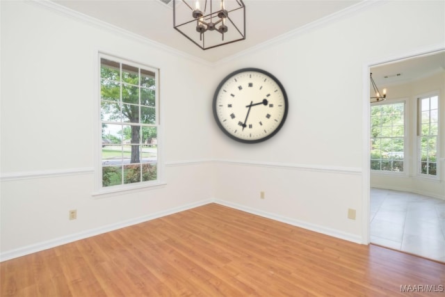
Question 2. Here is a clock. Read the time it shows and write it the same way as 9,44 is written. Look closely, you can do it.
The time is 2,33
